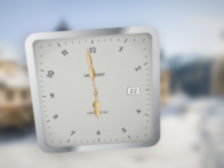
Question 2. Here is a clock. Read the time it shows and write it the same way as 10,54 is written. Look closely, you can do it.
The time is 5,59
